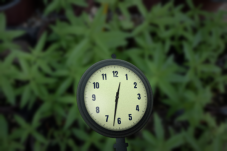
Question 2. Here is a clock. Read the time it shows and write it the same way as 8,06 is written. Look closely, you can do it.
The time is 12,32
